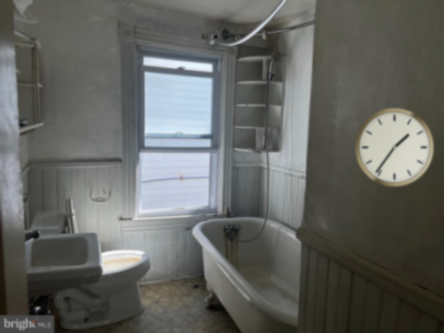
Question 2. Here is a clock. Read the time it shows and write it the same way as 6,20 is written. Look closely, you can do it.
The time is 1,36
